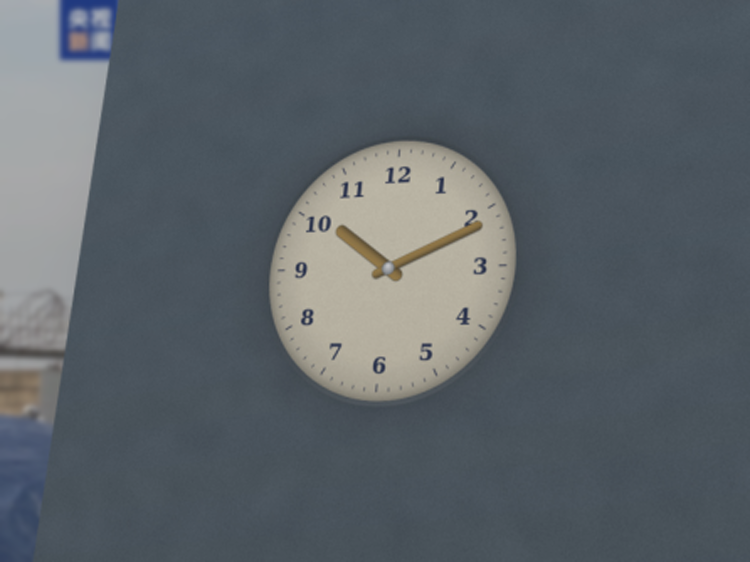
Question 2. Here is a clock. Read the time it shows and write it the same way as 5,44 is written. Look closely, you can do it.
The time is 10,11
